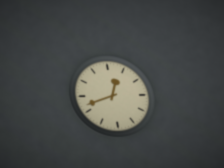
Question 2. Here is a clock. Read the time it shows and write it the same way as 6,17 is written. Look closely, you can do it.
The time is 12,42
